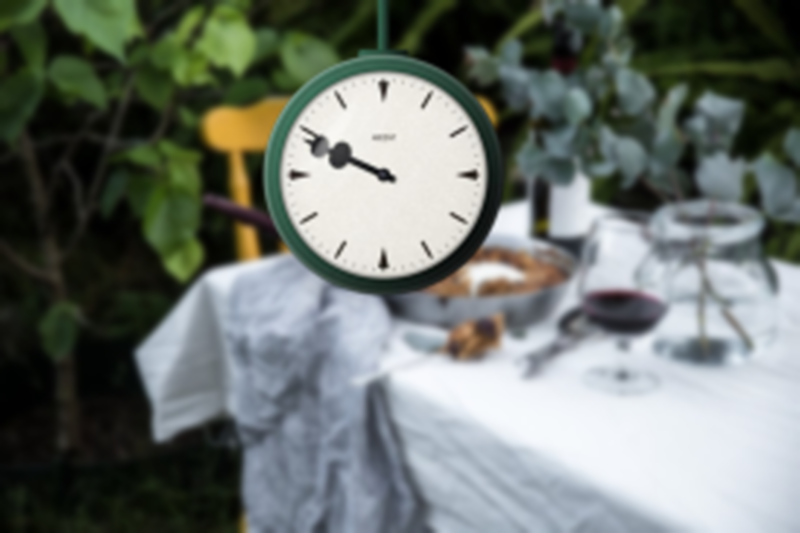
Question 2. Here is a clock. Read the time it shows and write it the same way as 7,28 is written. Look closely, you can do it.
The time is 9,49
